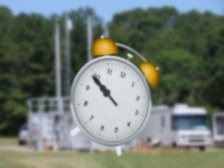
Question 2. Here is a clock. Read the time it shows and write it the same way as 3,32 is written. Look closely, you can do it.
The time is 9,49
